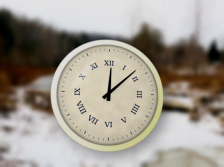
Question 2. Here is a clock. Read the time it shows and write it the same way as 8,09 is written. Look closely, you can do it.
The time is 12,08
